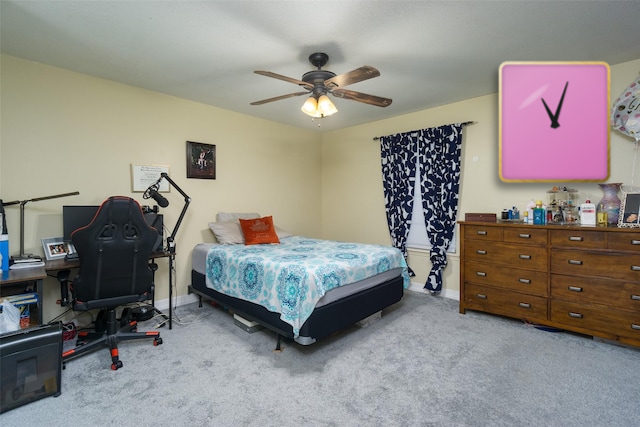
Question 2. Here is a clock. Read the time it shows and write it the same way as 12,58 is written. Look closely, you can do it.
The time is 11,03
